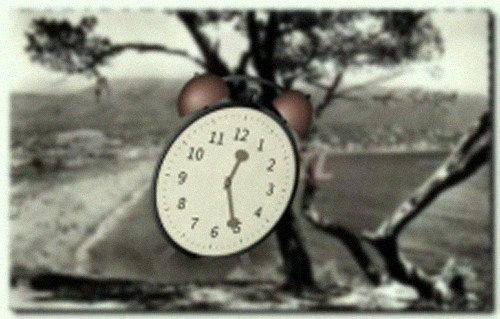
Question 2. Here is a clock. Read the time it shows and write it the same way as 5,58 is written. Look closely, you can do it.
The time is 12,26
